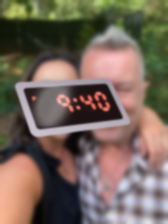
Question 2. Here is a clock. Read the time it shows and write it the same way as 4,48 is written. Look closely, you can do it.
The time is 9,40
